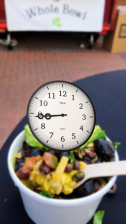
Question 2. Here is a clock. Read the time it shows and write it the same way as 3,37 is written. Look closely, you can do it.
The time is 8,44
